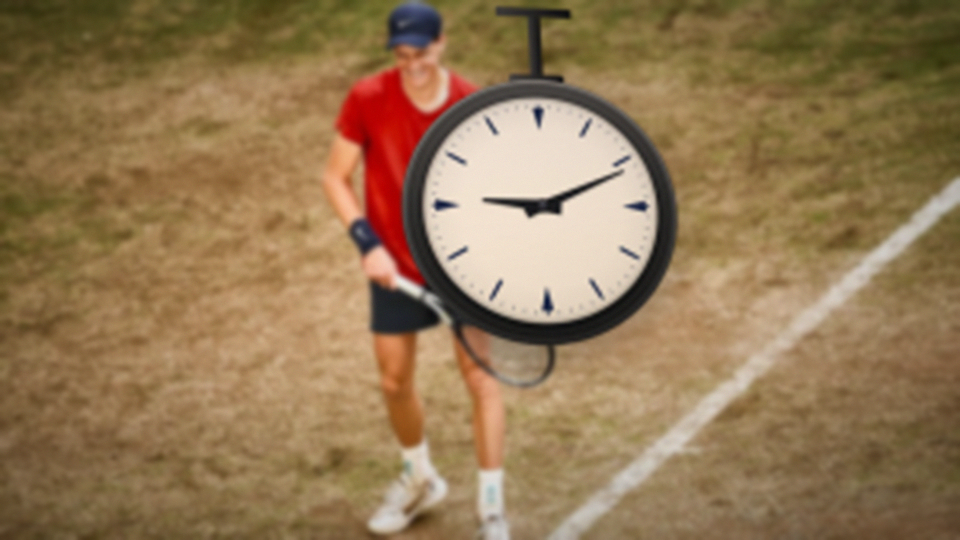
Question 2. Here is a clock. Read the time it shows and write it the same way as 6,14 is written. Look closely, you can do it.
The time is 9,11
